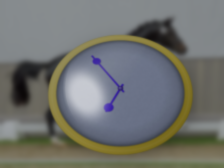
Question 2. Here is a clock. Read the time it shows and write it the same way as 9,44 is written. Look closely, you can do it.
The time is 6,54
